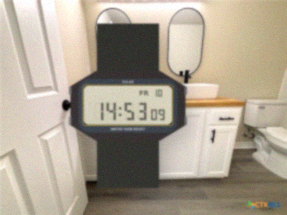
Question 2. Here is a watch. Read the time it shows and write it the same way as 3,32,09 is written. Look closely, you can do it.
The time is 14,53,09
